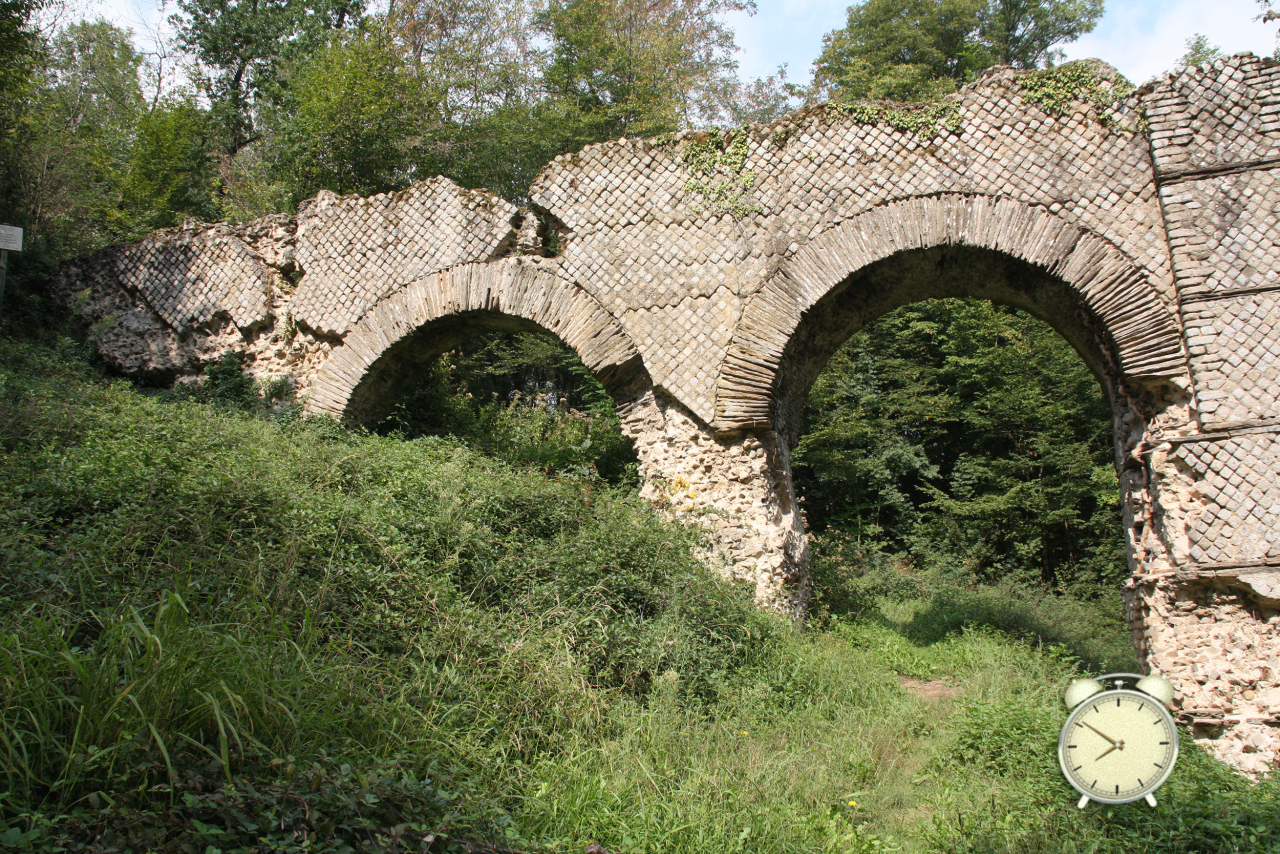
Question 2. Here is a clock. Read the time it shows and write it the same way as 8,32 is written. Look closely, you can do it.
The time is 7,51
